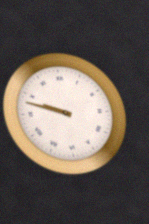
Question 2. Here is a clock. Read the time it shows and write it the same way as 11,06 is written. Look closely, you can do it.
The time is 9,48
